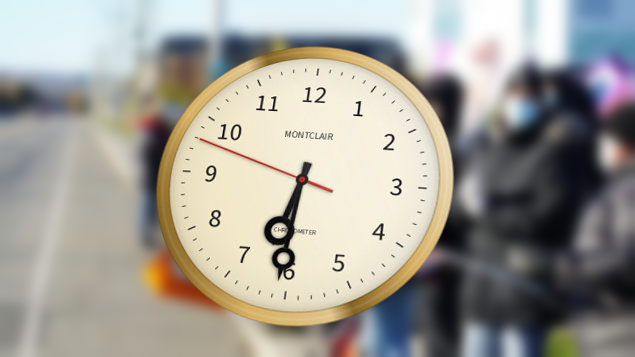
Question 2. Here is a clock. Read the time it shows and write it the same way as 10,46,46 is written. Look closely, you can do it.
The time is 6,30,48
